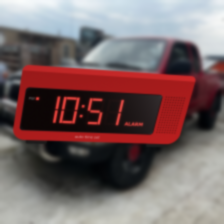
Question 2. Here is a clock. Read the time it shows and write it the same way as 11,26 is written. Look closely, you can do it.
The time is 10,51
